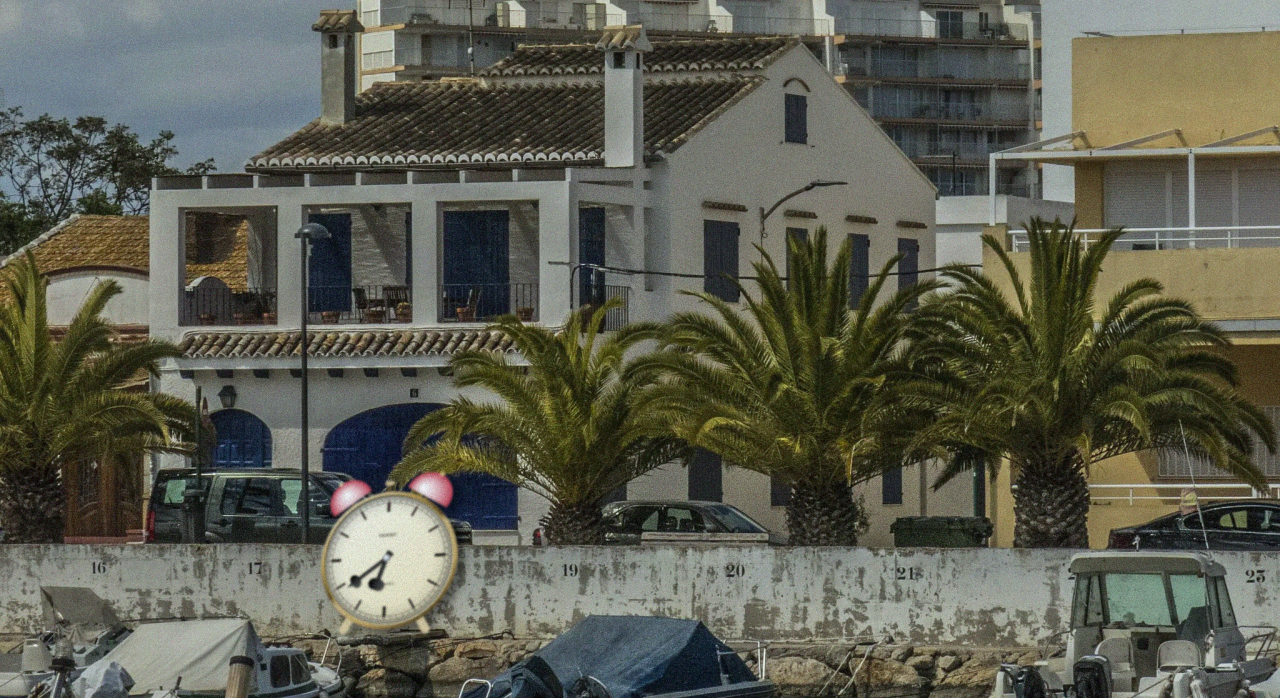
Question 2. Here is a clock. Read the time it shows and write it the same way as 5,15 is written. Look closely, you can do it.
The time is 6,39
